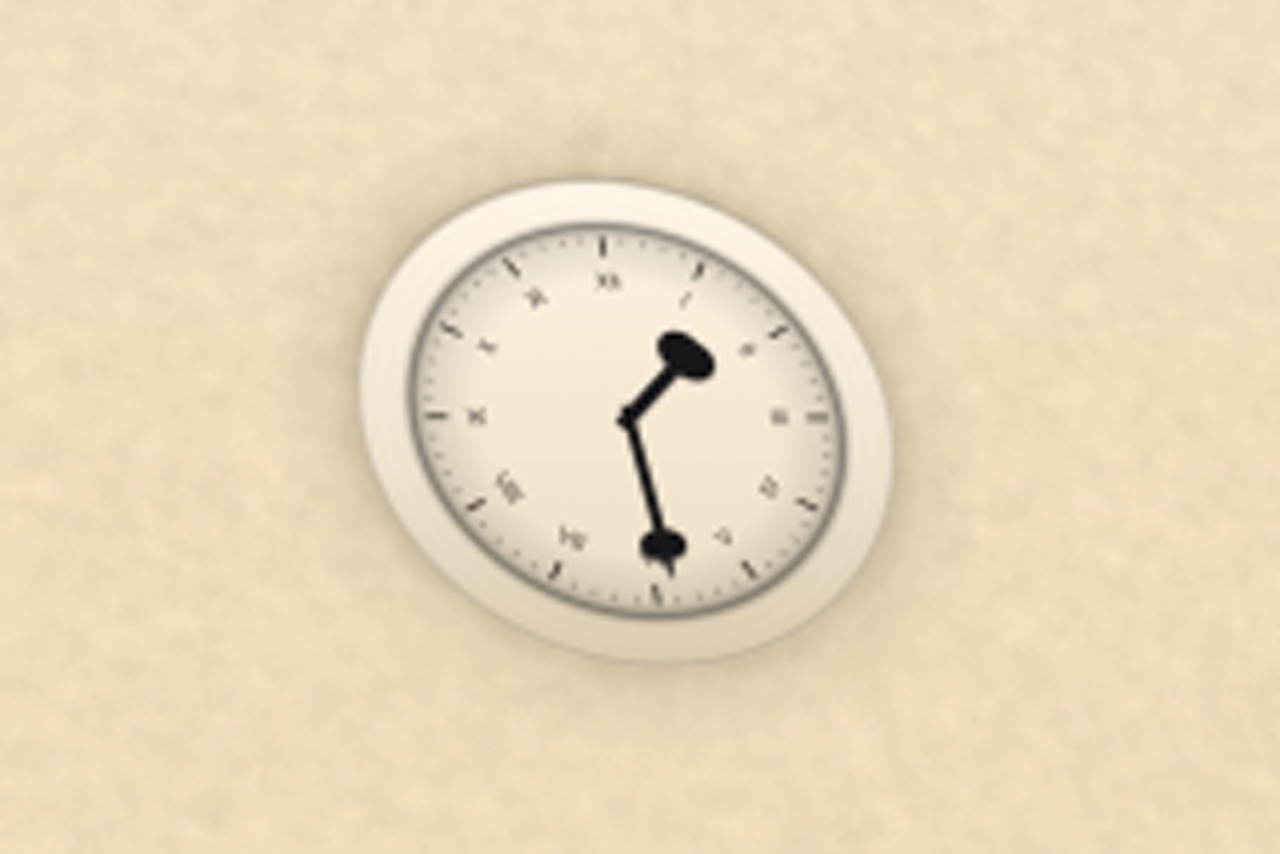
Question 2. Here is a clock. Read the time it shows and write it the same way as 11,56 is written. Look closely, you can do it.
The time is 1,29
